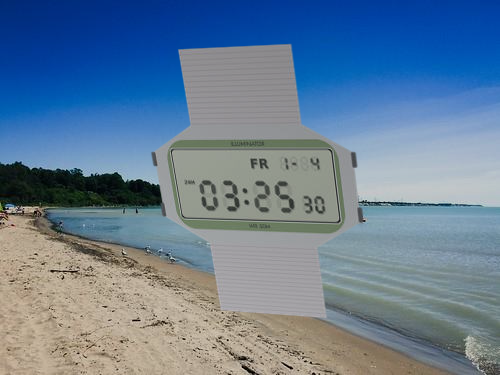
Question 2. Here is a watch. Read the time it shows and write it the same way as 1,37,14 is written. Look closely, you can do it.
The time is 3,25,30
